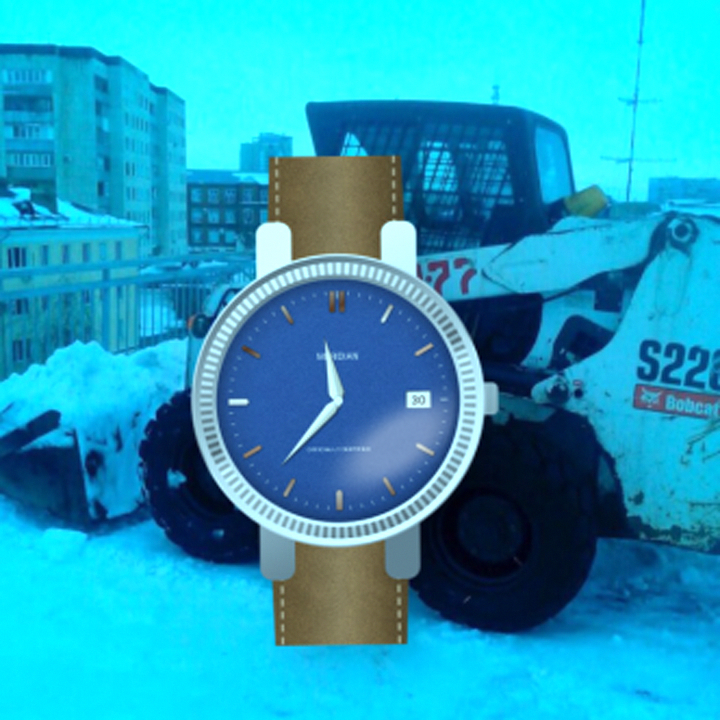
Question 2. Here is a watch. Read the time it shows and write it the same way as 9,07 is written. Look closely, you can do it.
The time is 11,37
